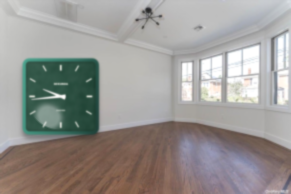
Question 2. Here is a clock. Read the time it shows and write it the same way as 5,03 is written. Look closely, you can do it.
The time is 9,44
